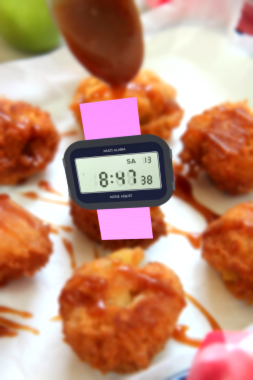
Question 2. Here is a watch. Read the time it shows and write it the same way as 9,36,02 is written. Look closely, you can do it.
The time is 8,47,38
